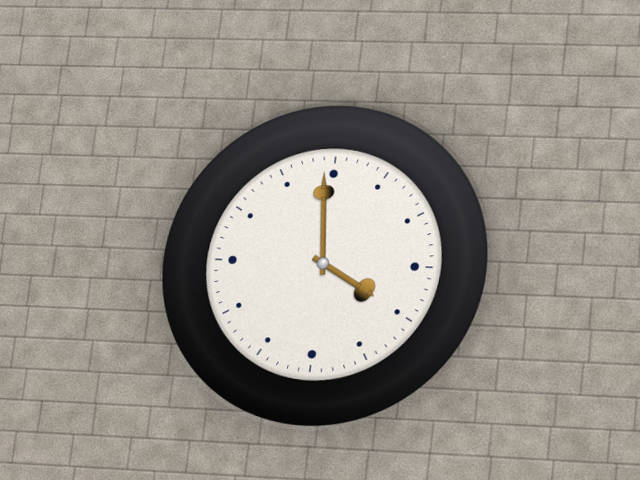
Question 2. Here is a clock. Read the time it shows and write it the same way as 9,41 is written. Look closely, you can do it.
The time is 3,59
